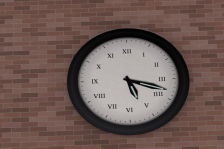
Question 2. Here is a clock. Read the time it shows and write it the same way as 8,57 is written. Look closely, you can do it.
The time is 5,18
